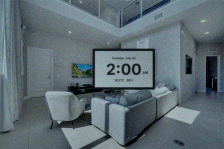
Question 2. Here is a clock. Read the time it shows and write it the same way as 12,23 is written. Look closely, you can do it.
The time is 2,00
